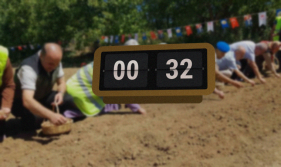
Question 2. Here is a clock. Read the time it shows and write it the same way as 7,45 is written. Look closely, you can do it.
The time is 0,32
